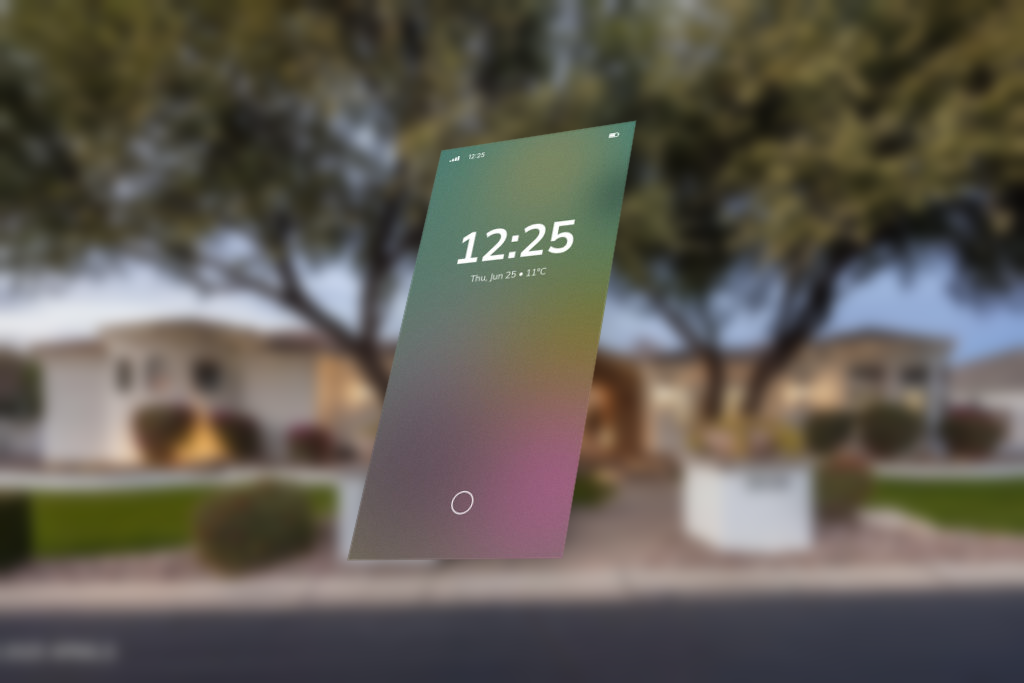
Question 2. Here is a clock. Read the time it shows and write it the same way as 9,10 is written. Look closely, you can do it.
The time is 12,25
